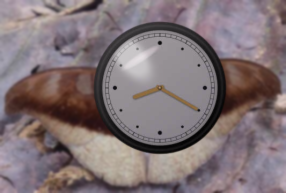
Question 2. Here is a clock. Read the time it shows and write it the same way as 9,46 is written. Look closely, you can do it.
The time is 8,20
